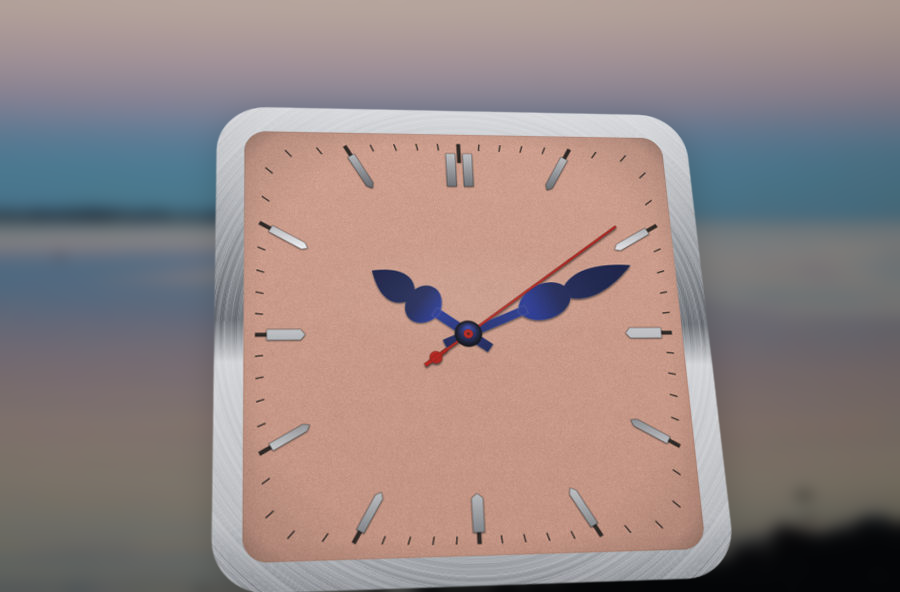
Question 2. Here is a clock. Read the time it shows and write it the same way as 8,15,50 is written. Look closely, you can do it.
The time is 10,11,09
